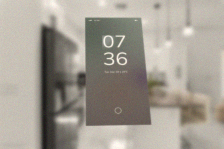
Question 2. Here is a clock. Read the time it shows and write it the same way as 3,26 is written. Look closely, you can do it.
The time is 7,36
